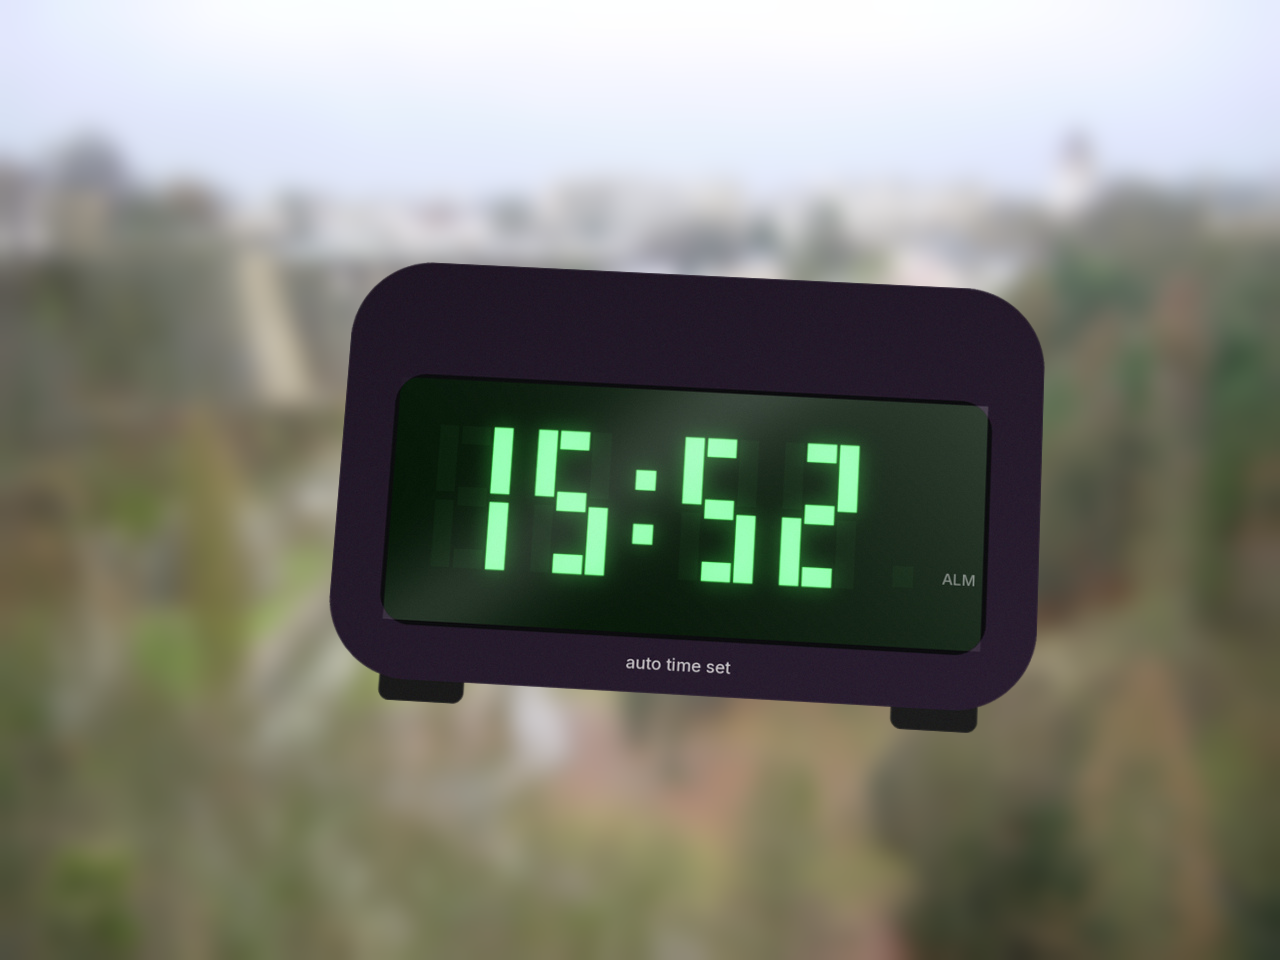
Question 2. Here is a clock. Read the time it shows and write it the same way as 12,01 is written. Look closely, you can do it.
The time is 15,52
